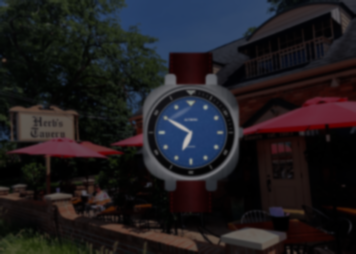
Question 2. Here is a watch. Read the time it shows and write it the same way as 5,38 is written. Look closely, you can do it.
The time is 6,50
